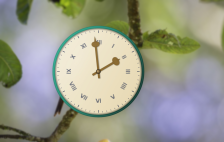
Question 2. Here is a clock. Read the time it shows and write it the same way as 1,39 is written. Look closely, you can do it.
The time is 1,59
